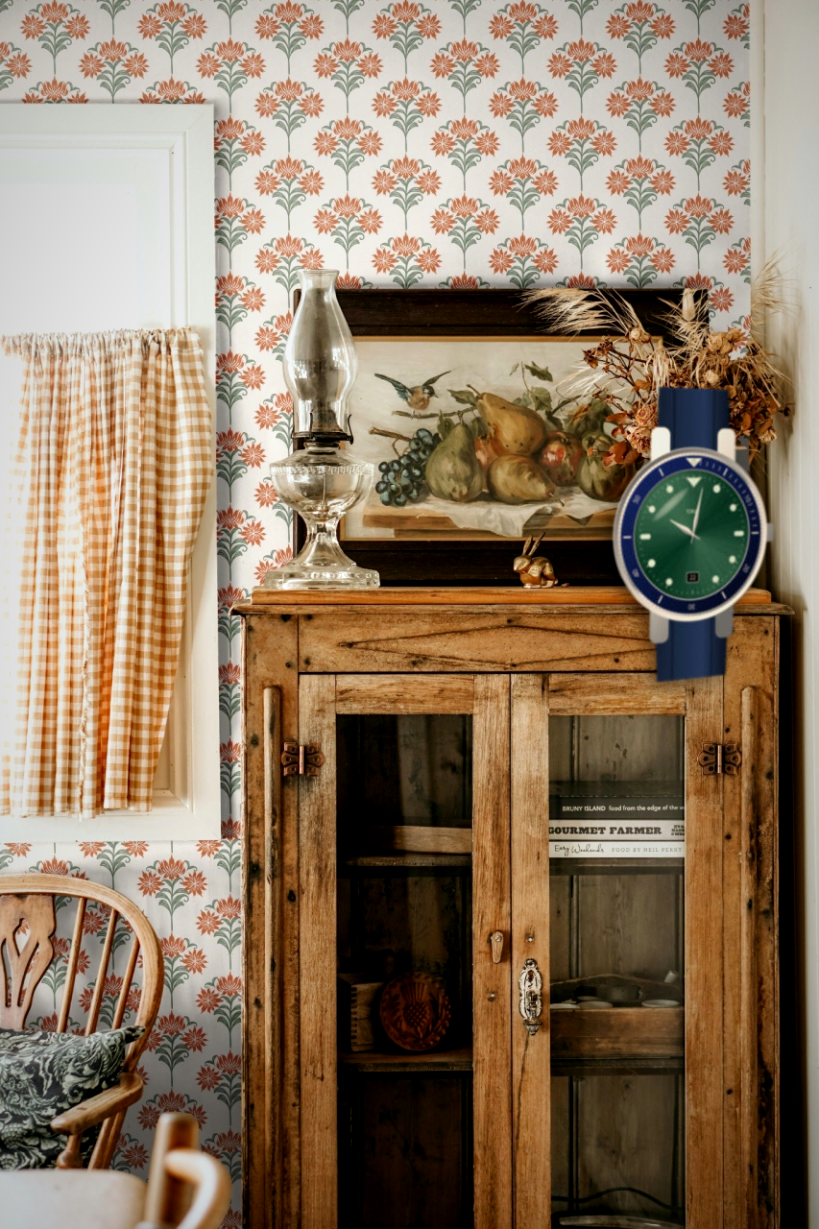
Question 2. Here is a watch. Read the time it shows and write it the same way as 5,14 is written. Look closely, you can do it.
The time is 10,02
